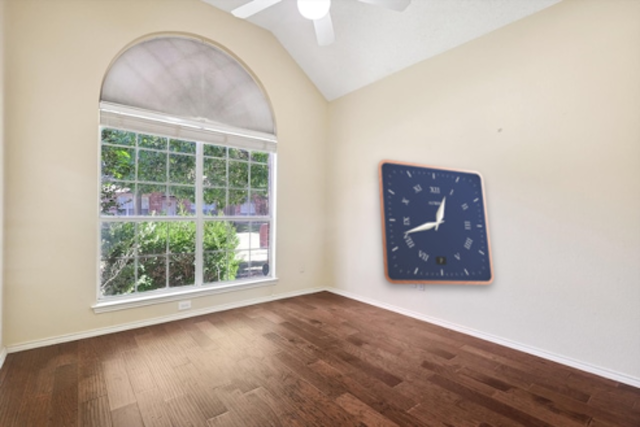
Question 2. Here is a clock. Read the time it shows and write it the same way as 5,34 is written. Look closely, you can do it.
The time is 12,42
